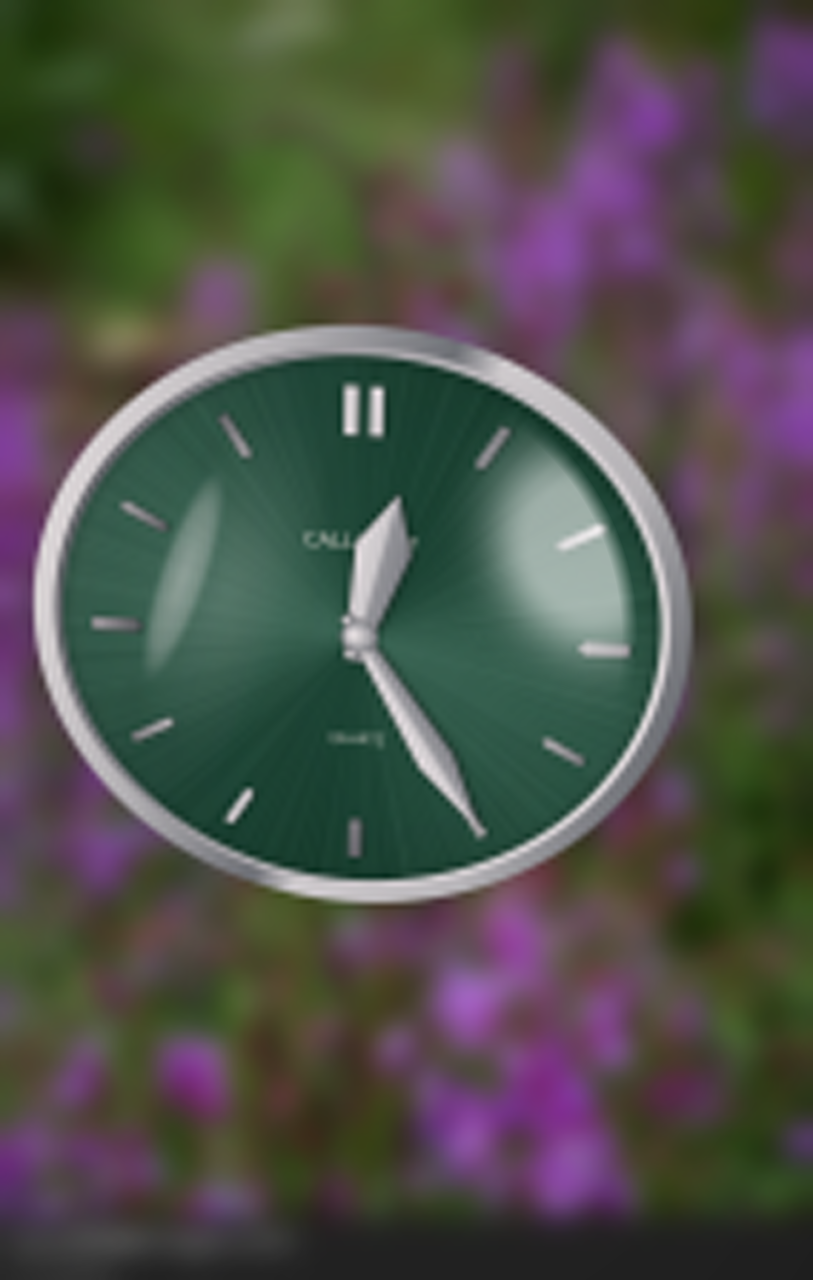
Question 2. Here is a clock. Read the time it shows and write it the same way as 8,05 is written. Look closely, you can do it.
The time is 12,25
